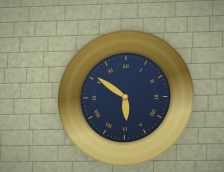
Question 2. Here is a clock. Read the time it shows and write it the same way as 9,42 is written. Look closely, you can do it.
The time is 5,51
